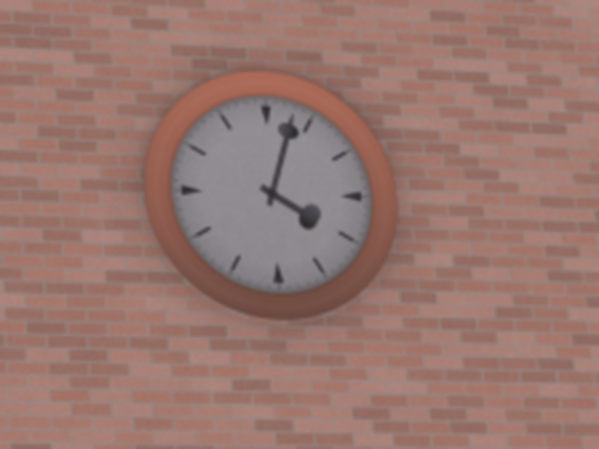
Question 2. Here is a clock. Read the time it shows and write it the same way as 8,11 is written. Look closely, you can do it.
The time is 4,03
